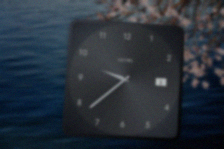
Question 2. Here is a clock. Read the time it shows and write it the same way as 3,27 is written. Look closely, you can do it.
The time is 9,38
